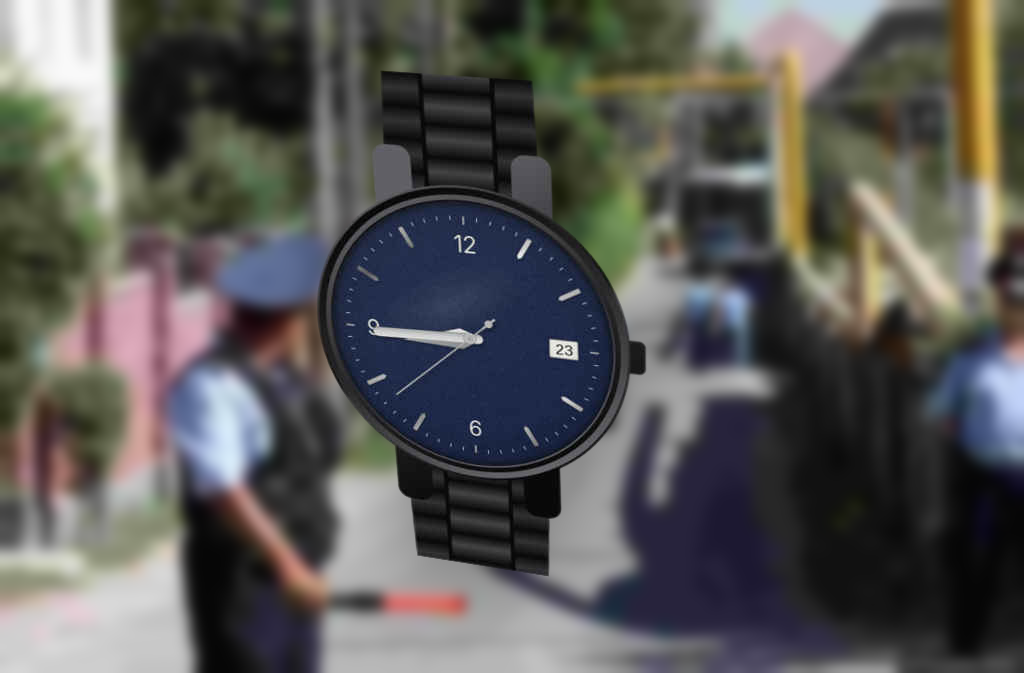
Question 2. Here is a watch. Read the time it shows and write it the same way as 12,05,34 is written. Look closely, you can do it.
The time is 8,44,38
